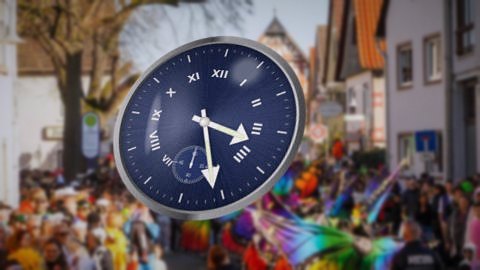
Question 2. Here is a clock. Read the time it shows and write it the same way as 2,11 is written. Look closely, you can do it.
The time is 3,26
